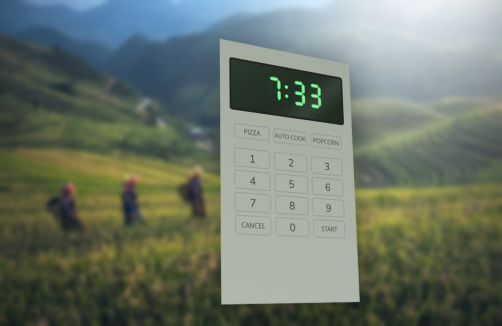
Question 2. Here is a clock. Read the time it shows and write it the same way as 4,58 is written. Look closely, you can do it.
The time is 7,33
